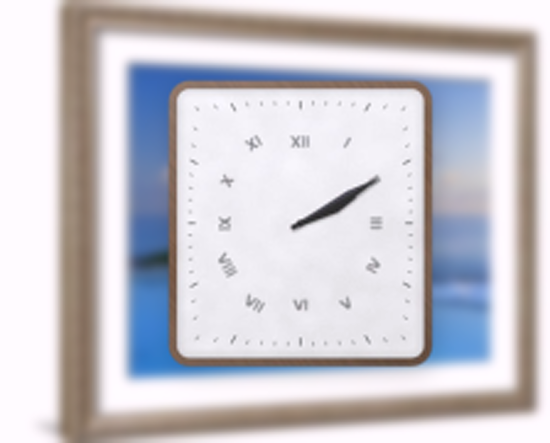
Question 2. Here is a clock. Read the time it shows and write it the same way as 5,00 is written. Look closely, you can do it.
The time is 2,10
